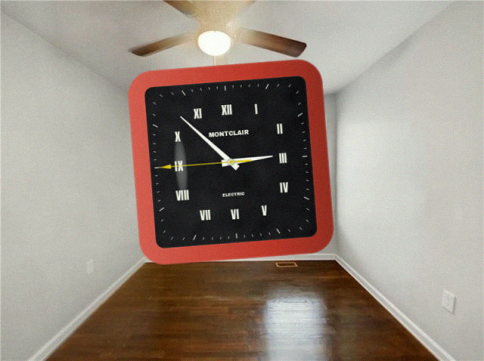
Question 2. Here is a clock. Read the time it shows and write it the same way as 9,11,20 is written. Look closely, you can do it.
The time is 2,52,45
